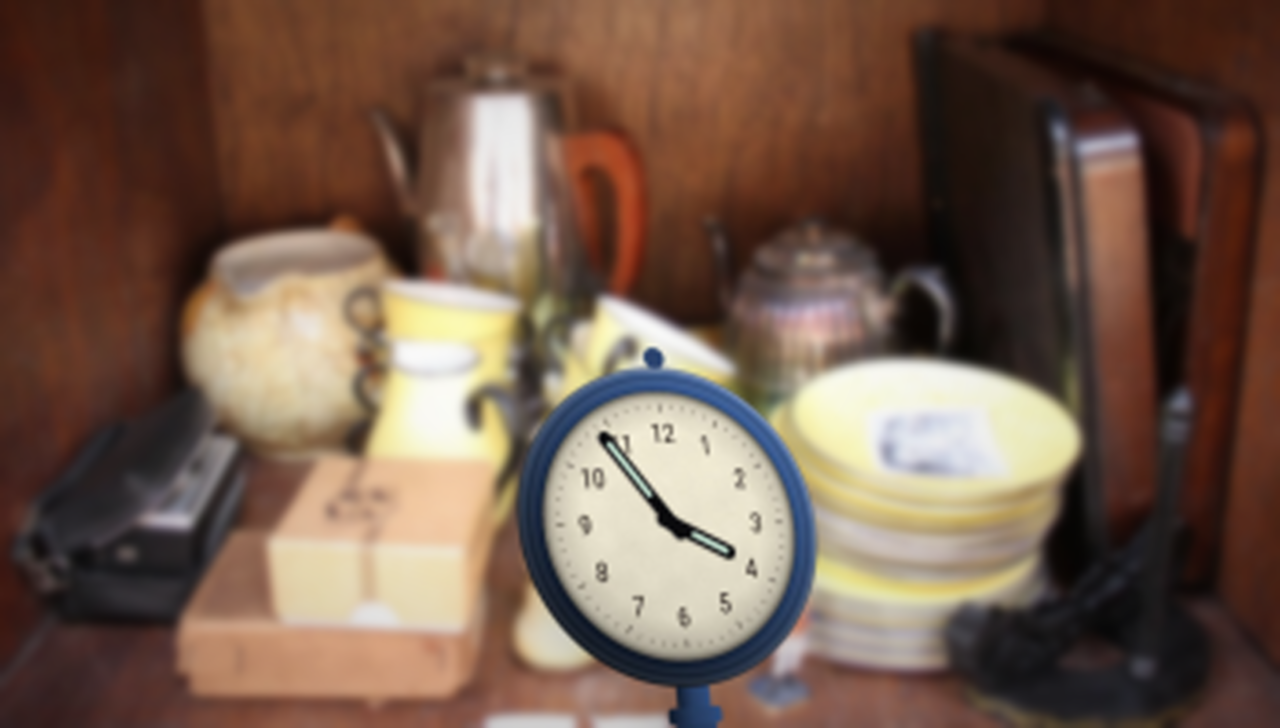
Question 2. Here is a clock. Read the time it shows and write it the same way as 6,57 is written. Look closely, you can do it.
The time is 3,54
